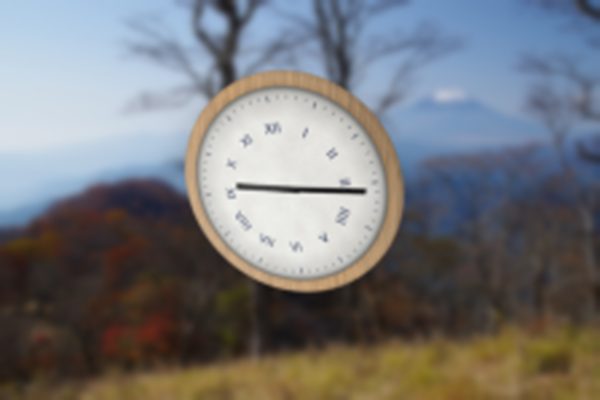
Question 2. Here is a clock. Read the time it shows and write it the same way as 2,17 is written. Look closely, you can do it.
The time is 9,16
